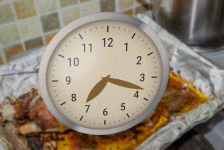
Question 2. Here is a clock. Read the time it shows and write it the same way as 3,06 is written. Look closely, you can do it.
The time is 7,18
